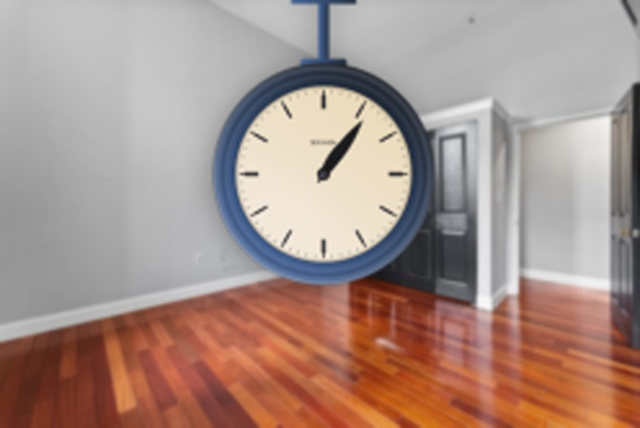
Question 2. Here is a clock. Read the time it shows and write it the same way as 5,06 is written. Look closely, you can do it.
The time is 1,06
